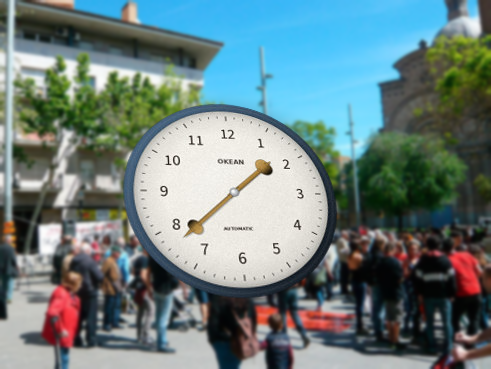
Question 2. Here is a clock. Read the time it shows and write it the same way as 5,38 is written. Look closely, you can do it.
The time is 1,38
